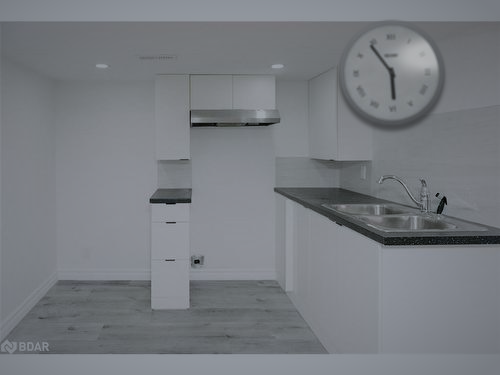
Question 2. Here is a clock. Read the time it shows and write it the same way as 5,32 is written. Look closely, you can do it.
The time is 5,54
